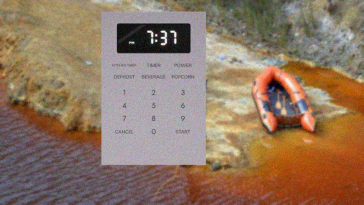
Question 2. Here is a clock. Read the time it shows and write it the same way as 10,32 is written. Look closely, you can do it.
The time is 7,37
